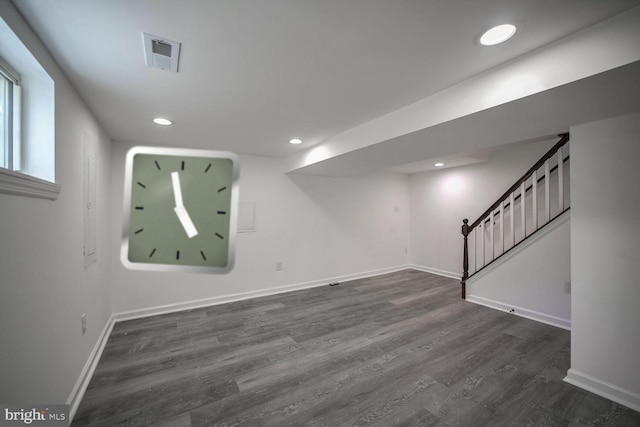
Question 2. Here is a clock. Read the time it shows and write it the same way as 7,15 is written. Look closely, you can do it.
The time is 4,58
